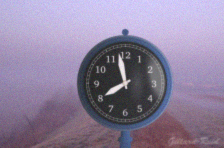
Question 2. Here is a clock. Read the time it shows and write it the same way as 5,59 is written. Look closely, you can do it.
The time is 7,58
